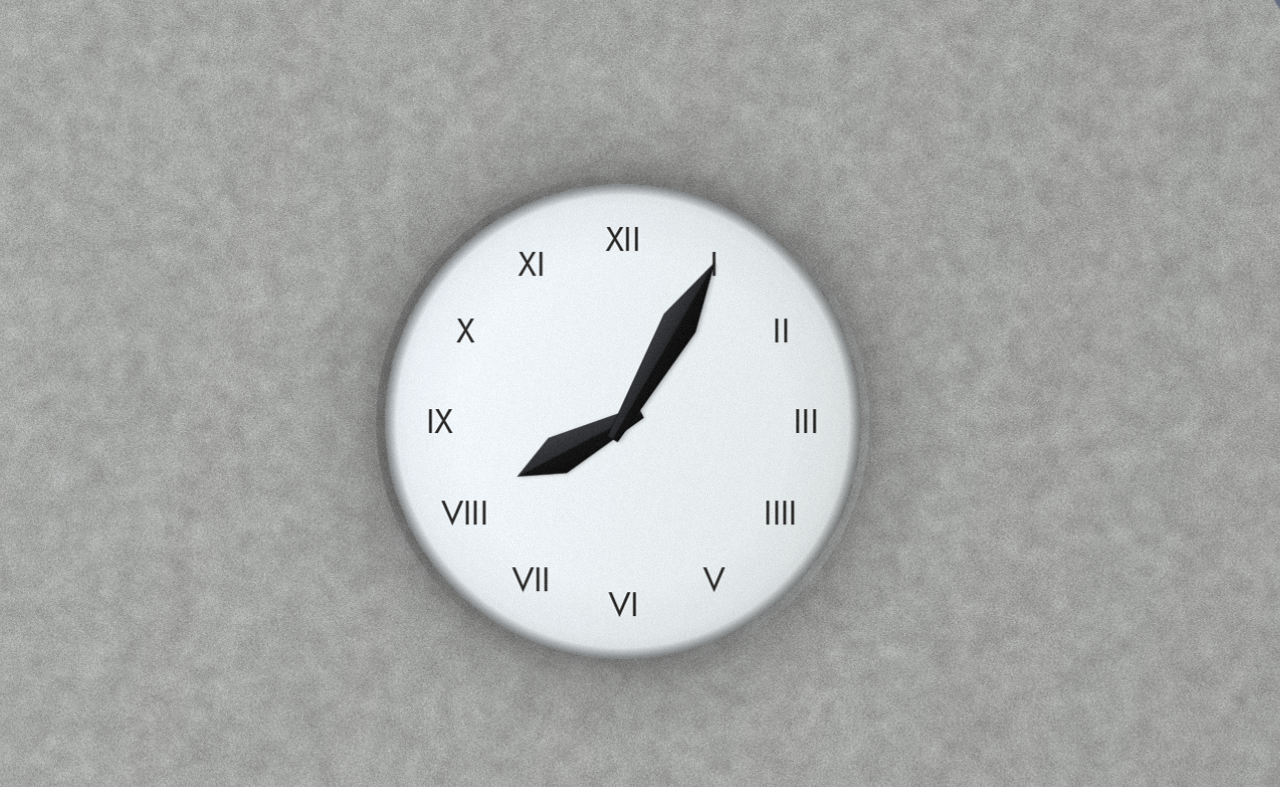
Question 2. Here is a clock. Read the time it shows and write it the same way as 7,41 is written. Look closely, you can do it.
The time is 8,05
